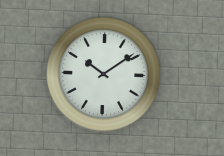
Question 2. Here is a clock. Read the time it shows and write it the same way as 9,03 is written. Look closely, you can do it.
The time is 10,09
